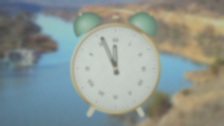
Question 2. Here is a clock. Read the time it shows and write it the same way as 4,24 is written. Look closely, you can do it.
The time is 11,56
